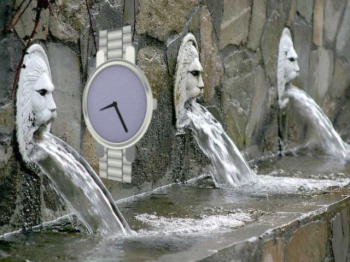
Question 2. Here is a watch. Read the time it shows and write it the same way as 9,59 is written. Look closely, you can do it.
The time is 8,25
